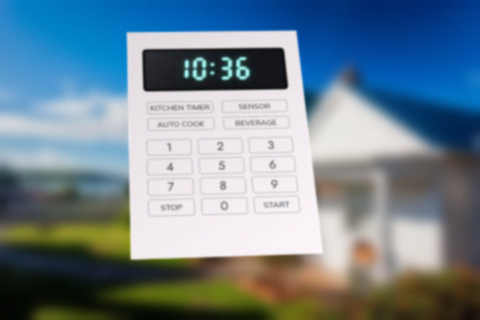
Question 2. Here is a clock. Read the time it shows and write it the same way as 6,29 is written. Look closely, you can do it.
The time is 10,36
